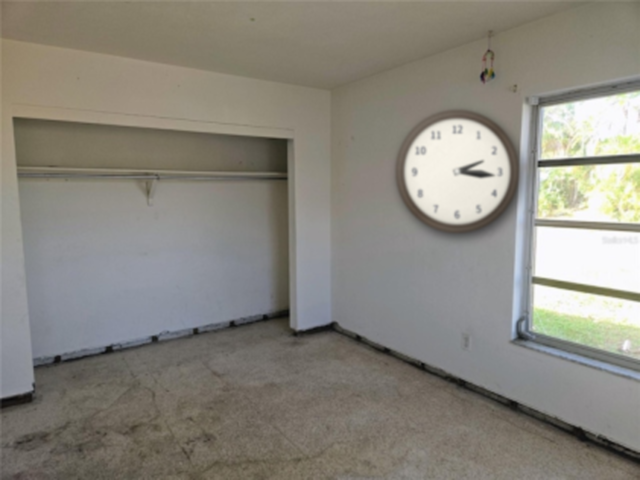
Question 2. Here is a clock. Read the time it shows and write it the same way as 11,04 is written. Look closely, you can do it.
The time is 2,16
